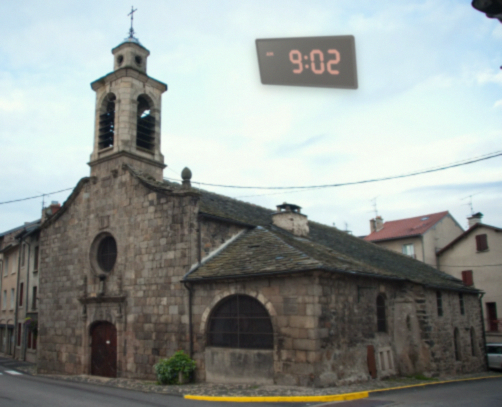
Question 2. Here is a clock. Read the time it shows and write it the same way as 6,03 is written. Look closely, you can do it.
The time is 9,02
